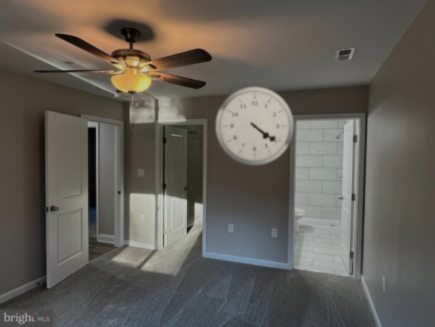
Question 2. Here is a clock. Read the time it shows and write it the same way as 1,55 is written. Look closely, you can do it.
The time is 4,21
